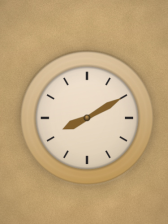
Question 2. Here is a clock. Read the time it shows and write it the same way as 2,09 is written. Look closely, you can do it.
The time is 8,10
